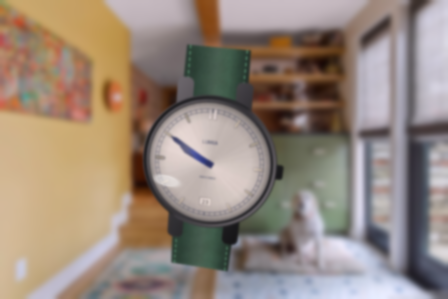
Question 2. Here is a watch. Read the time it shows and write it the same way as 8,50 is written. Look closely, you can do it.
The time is 9,50
